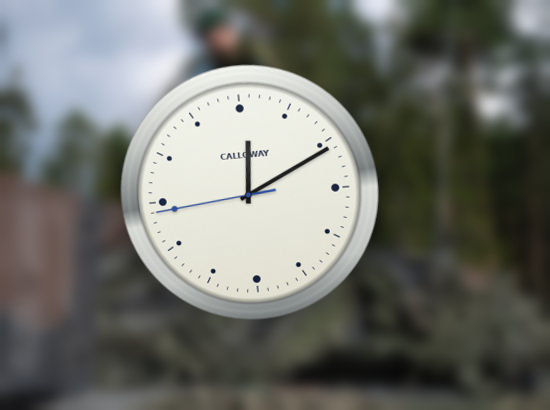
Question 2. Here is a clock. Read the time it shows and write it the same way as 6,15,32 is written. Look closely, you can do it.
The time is 12,10,44
